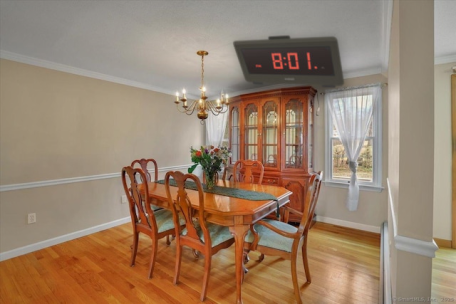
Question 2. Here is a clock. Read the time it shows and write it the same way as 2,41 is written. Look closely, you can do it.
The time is 8,01
